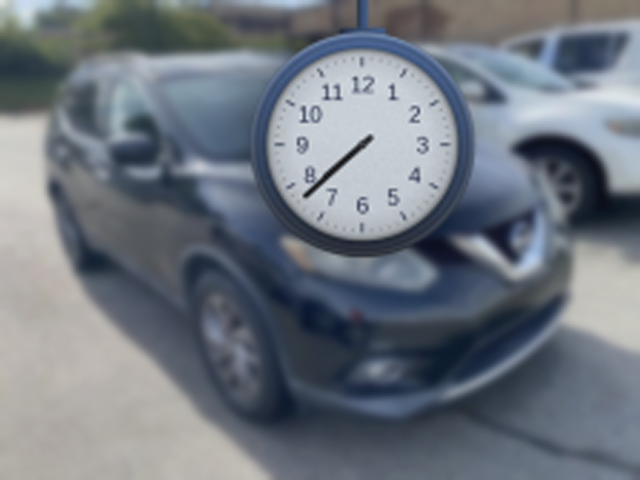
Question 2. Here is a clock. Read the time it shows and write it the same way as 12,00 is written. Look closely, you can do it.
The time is 7,38
